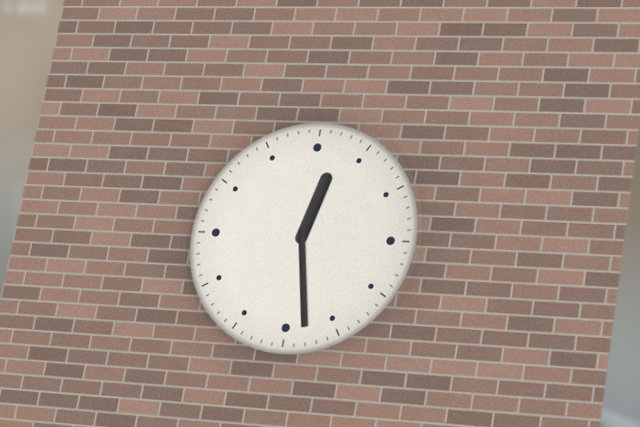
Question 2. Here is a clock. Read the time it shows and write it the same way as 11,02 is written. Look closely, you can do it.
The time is 12,28
